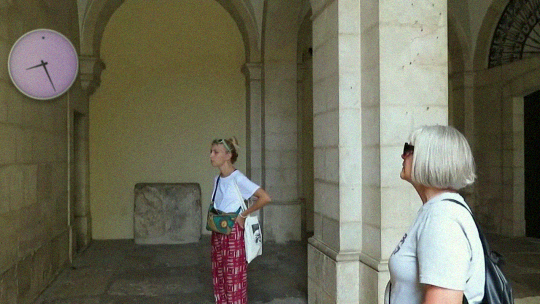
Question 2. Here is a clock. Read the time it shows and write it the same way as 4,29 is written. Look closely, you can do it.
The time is 8,26
